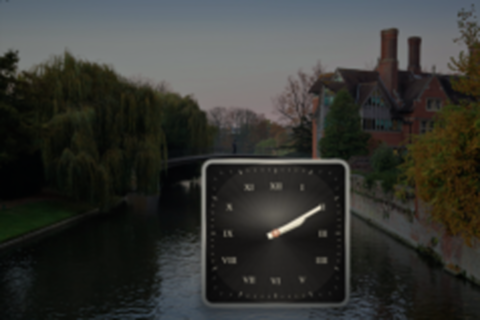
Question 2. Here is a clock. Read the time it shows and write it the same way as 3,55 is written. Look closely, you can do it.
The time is 2,10
